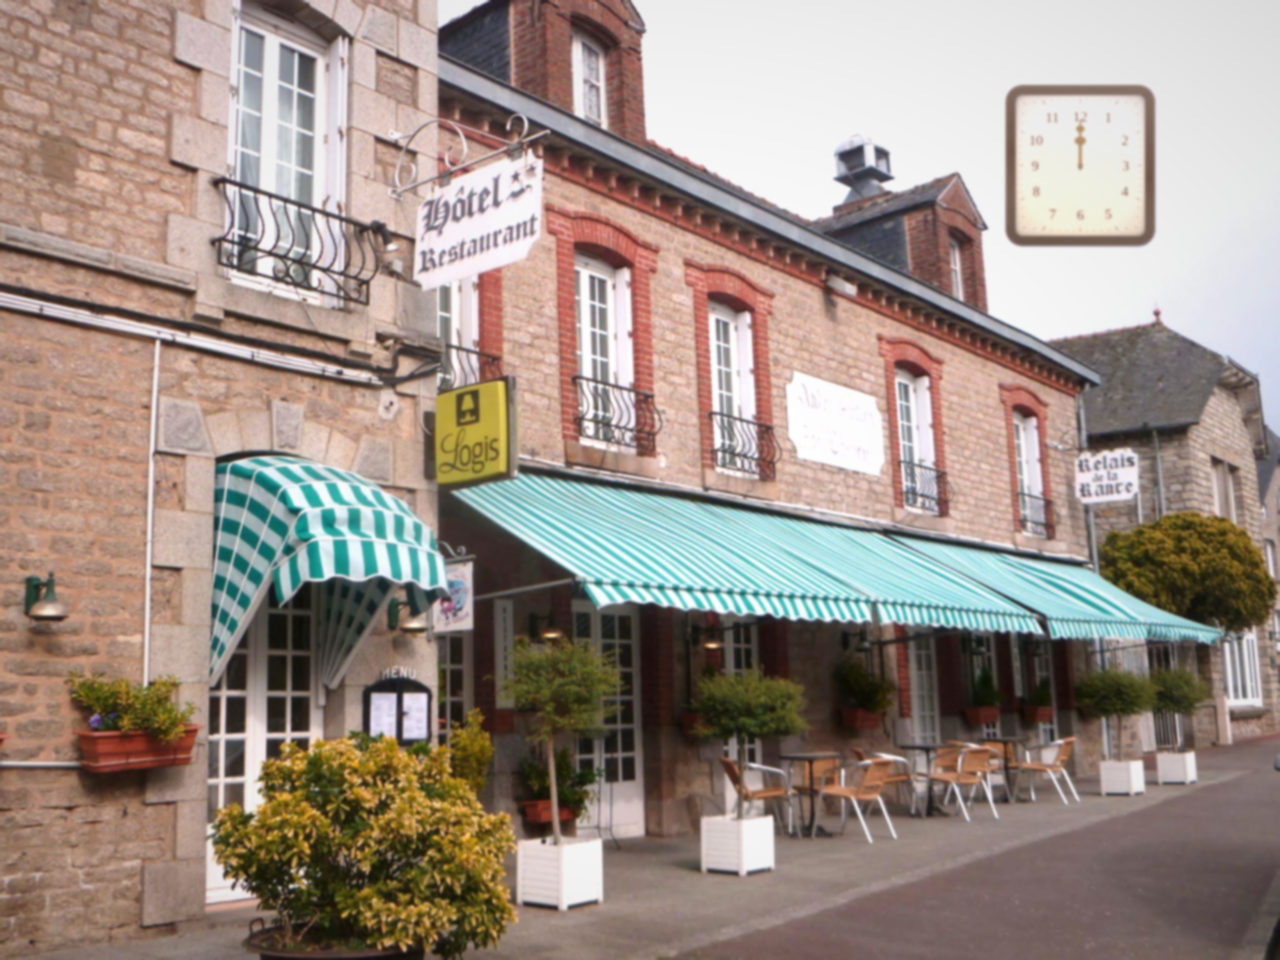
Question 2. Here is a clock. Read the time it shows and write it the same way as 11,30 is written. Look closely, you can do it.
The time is 12,00
